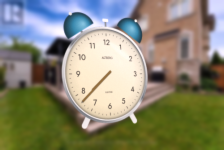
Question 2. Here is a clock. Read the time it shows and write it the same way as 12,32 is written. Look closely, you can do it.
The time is 7,38
